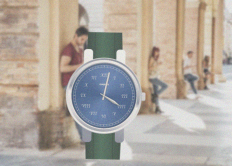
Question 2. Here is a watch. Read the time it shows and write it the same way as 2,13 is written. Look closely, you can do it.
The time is 4,02
